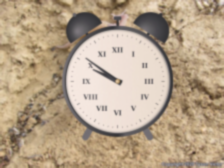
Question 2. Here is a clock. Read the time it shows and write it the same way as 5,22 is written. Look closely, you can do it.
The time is 9,51
